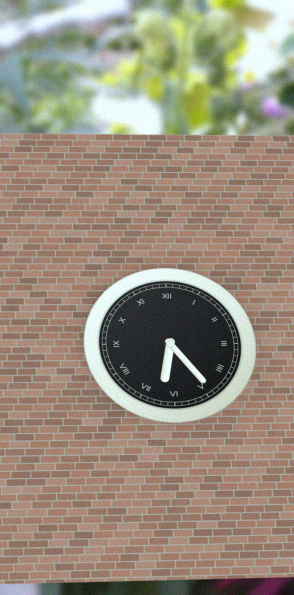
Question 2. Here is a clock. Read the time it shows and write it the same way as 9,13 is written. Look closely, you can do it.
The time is 6,24
